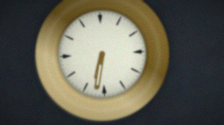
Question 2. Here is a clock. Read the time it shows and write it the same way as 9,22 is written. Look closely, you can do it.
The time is 6,32
